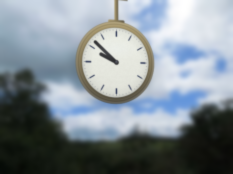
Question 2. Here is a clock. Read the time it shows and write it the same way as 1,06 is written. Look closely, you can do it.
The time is 9,52
